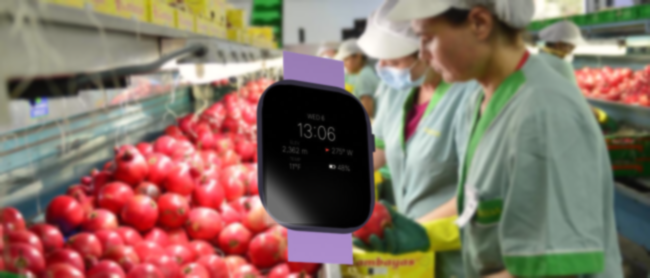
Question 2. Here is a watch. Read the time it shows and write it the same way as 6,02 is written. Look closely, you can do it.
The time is 13,06
